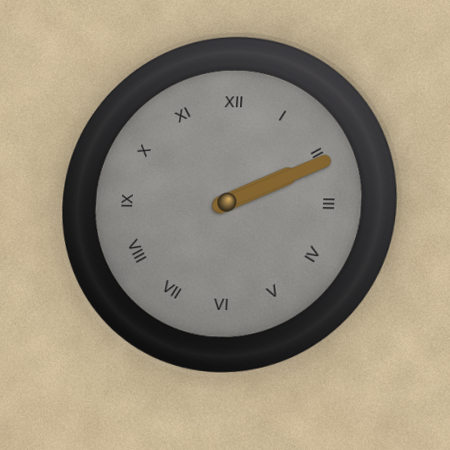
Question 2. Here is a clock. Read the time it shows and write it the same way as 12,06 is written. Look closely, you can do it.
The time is 2,11
